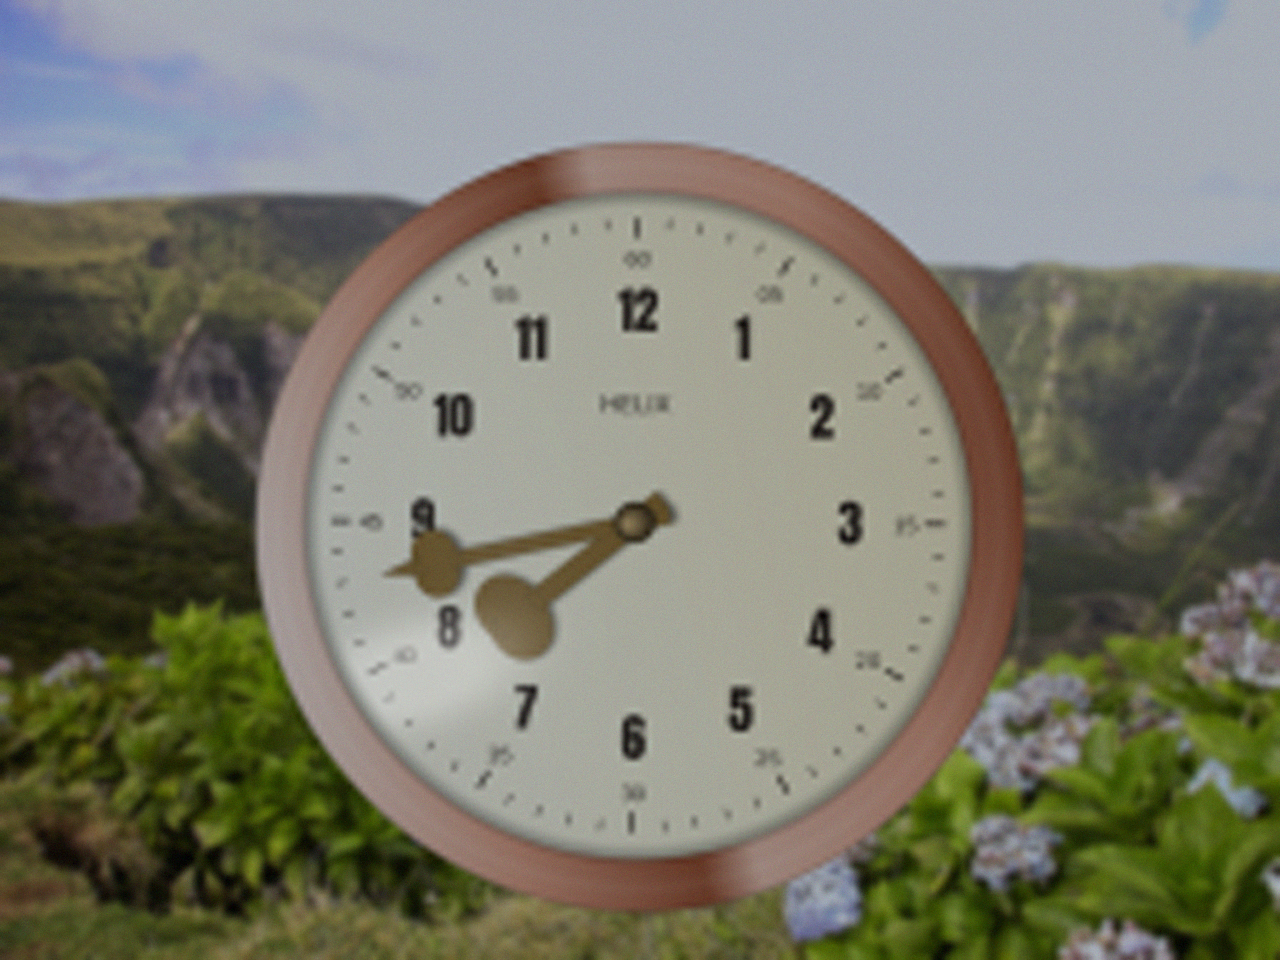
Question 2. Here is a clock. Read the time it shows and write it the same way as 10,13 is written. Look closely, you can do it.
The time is 7,43
